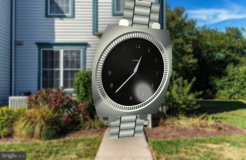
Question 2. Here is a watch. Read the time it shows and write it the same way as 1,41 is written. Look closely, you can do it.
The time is 12,37
